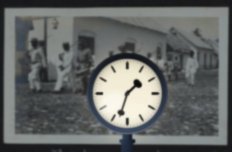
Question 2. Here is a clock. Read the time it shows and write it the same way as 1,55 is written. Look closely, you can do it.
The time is 1,33
